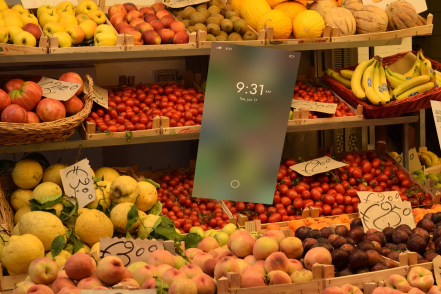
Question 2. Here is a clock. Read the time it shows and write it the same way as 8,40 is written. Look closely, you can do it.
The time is 9,31
